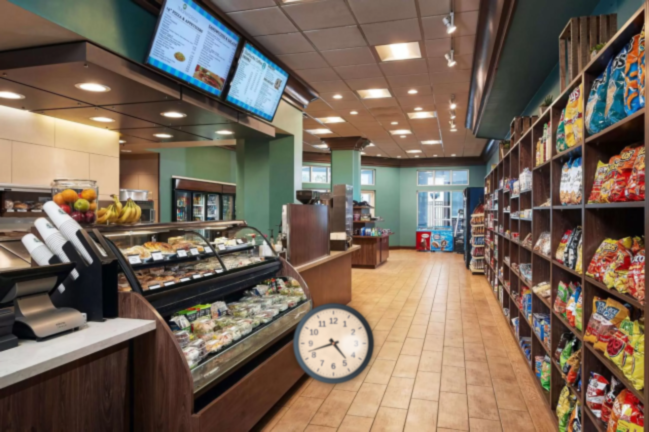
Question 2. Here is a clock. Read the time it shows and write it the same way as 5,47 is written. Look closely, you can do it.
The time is 4,42
